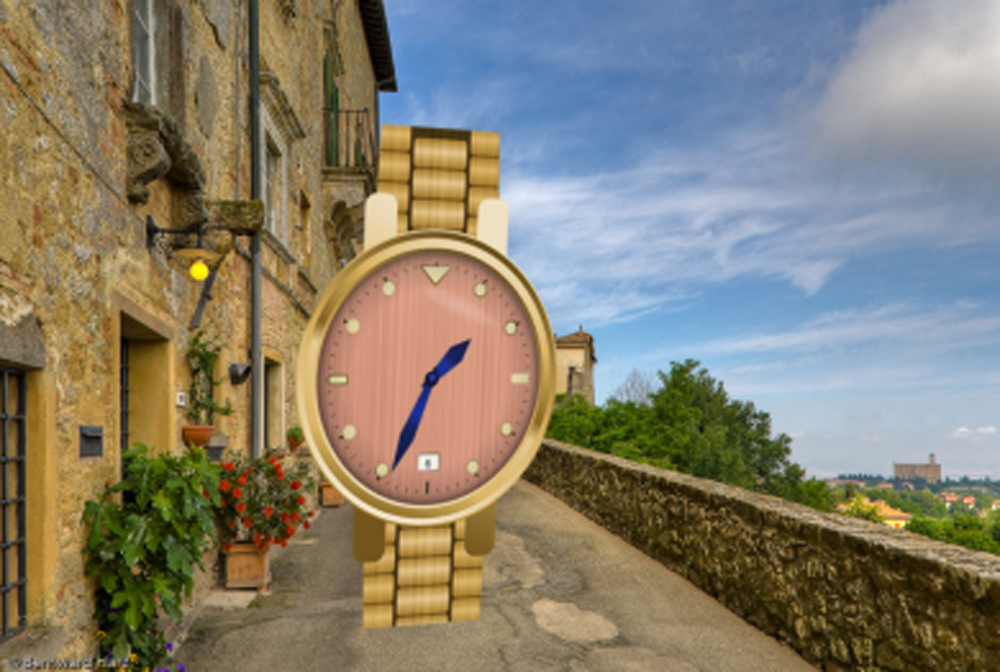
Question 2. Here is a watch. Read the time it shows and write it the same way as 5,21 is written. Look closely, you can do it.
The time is 1,34
